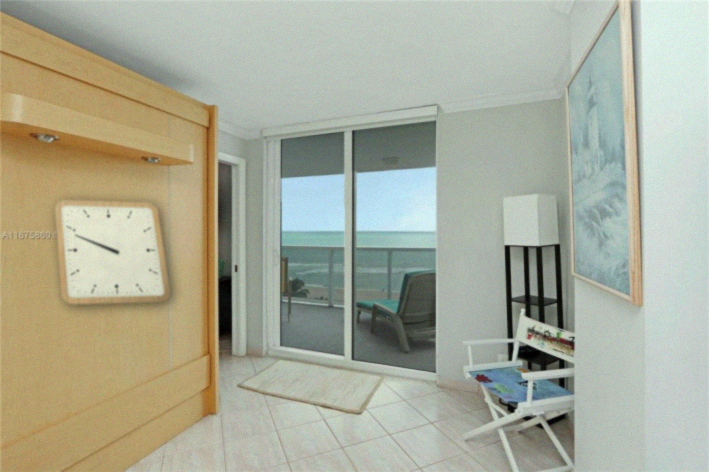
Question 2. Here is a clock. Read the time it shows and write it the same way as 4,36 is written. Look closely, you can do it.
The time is 9,49
